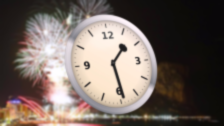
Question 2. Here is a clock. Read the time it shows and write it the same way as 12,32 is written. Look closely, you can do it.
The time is 1,29
